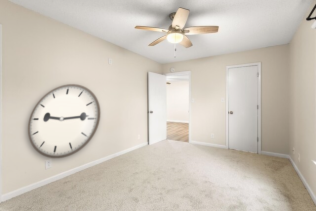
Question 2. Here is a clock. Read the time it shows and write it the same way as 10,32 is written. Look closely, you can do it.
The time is 9,14
